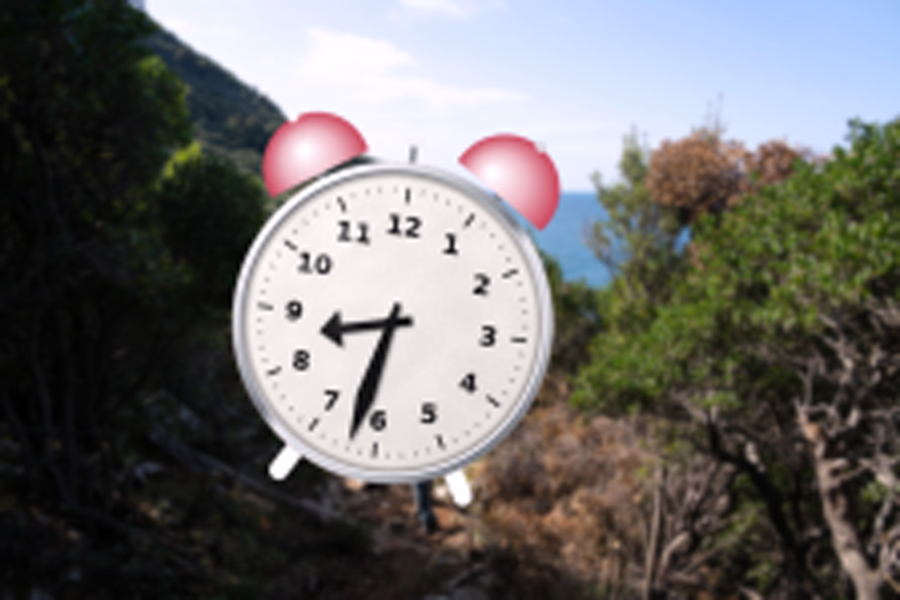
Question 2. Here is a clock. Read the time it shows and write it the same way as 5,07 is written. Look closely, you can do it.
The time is 8,32
